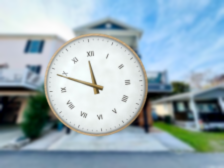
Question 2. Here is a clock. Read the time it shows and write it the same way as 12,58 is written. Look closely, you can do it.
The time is 11,49
